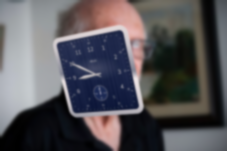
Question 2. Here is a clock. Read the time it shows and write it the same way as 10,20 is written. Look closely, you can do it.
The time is 8,50
